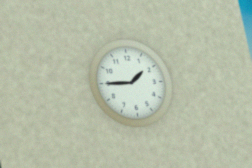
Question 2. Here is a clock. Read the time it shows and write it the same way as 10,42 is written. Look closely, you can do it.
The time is 1,45
